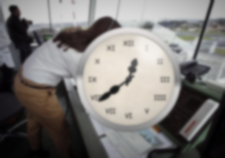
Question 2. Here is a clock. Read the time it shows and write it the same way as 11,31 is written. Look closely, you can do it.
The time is 12,39
